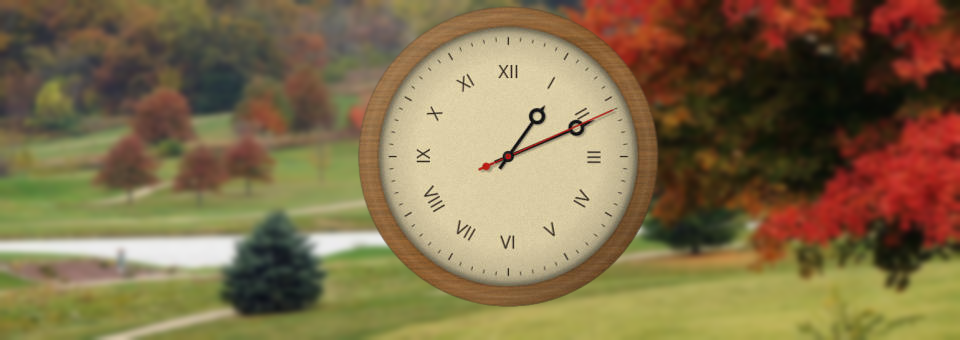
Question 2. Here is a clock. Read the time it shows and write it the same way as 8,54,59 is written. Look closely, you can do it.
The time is 1,11,11
